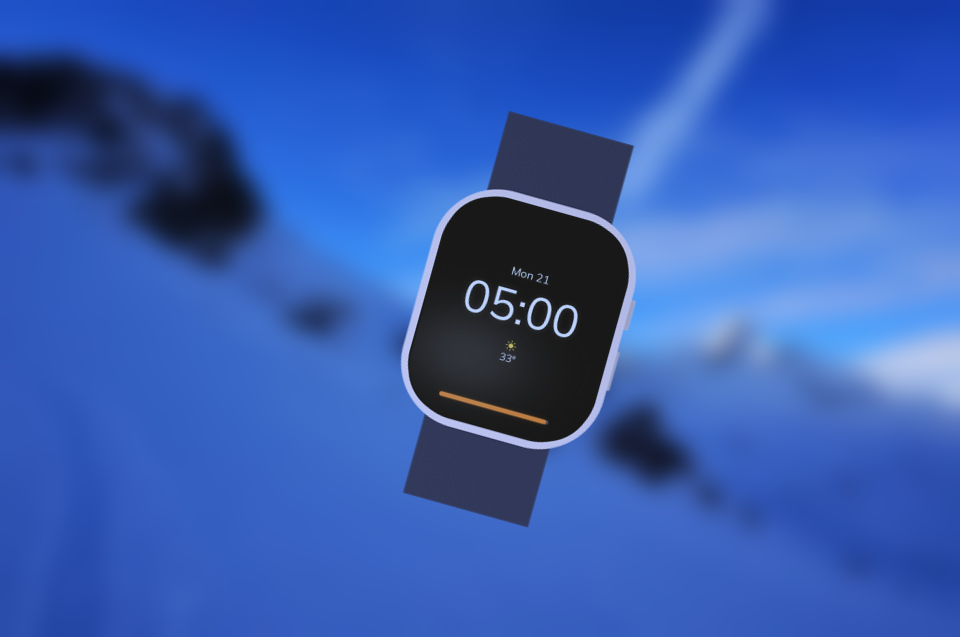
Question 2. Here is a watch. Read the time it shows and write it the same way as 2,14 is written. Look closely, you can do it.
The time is 5,00
